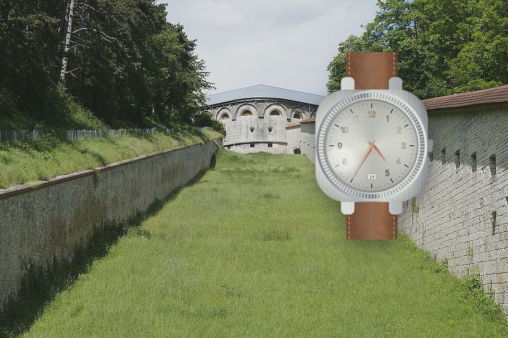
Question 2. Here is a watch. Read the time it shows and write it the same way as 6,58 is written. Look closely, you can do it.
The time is 4,35
